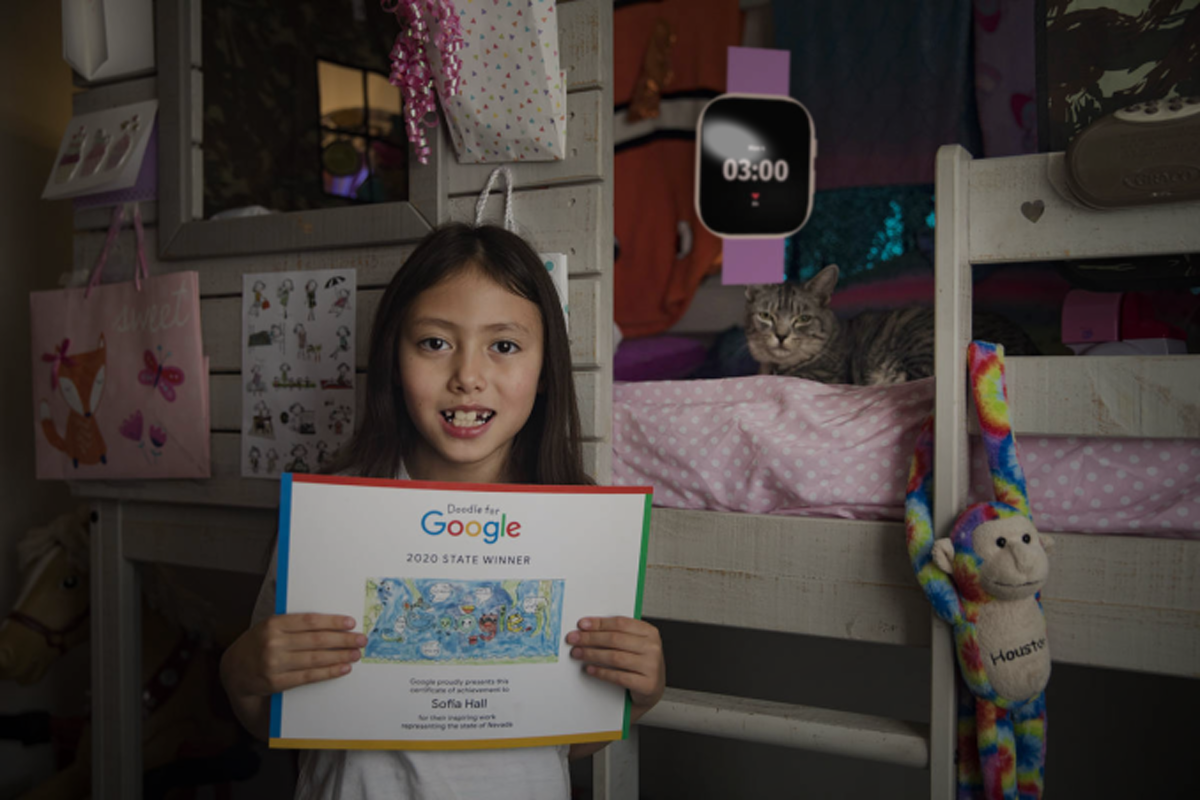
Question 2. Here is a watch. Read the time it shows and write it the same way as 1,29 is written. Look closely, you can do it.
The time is 3,00
